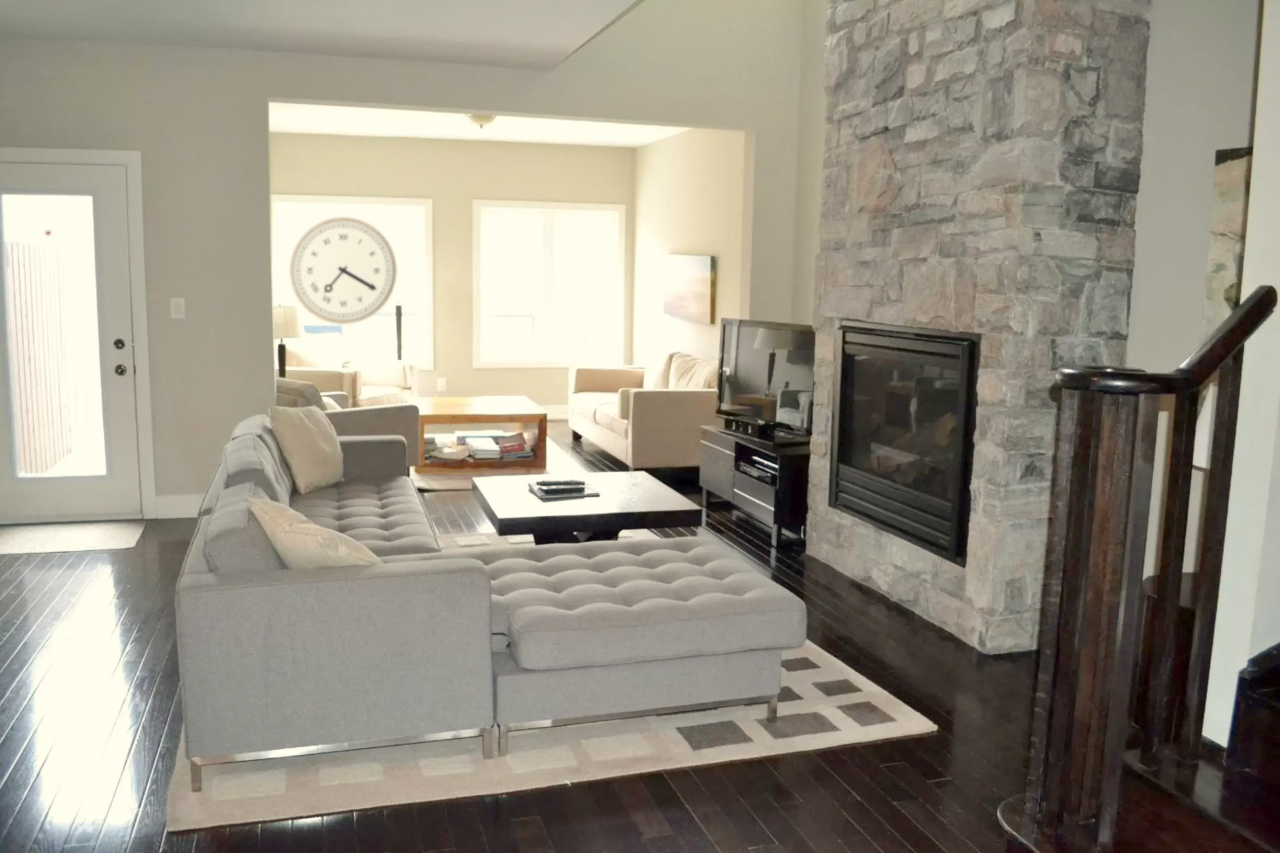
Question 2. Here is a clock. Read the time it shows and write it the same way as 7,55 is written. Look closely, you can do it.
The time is 7,20
